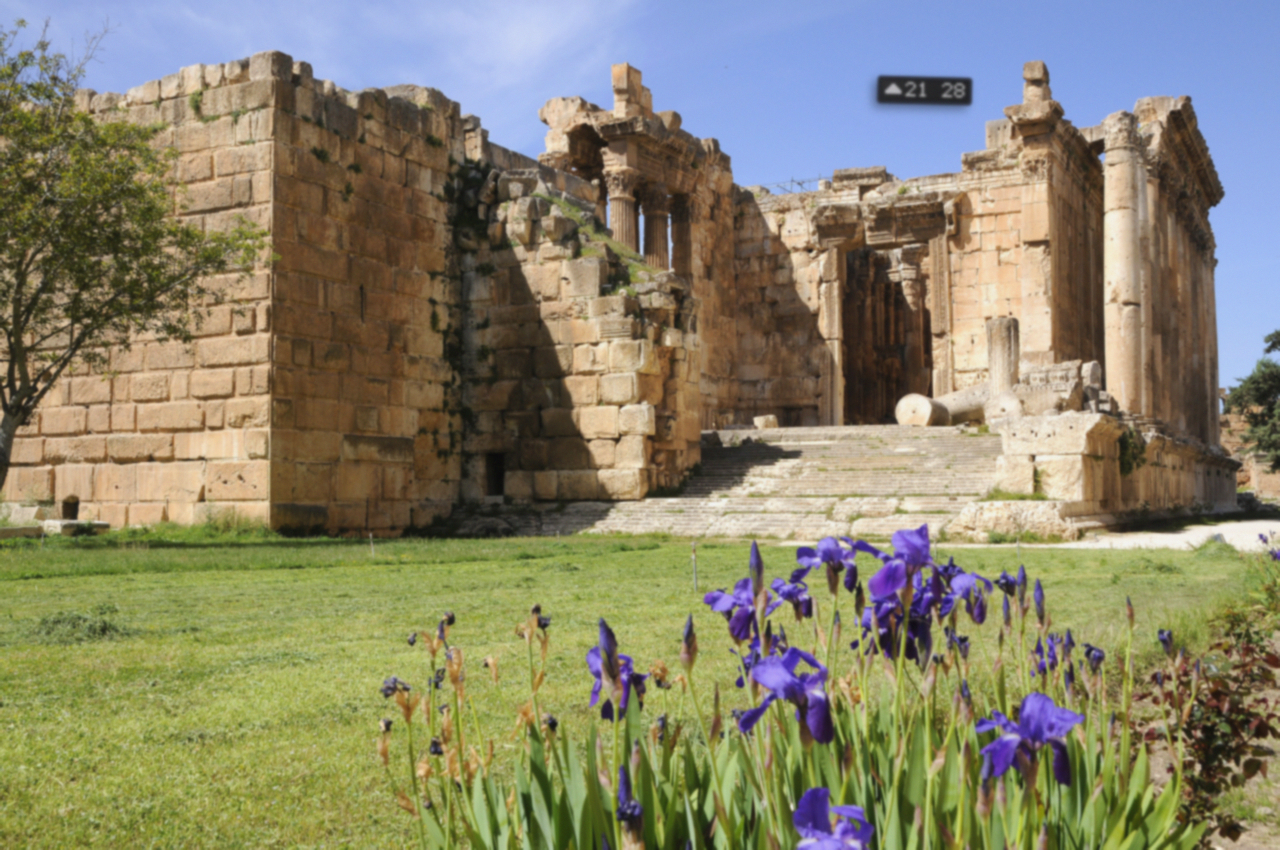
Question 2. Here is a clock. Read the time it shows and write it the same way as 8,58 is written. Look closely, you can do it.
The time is 21,28
